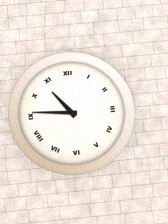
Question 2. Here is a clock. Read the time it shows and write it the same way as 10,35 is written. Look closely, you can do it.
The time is 10,46
